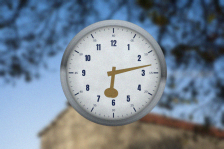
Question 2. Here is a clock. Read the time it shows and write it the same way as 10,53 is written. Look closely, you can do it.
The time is 6,13
